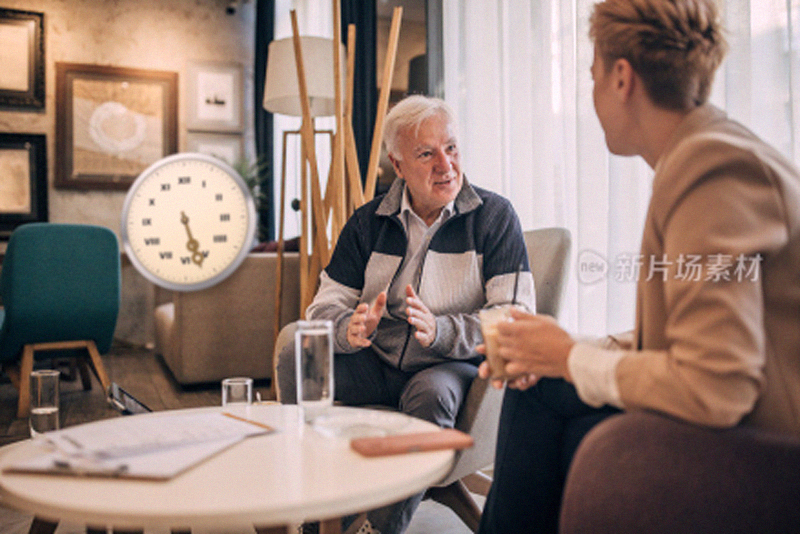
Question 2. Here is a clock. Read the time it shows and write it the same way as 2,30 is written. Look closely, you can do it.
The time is 5,27
